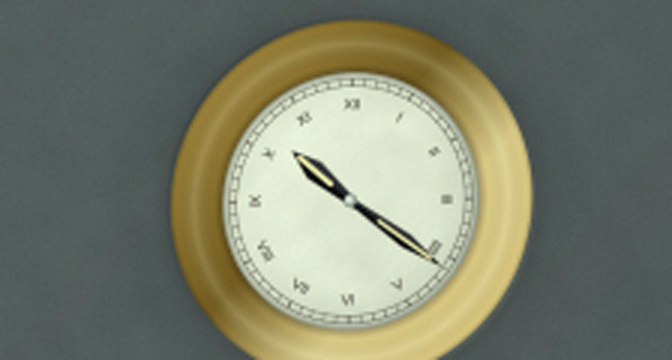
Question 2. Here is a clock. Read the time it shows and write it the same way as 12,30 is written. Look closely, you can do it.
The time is 10,21
